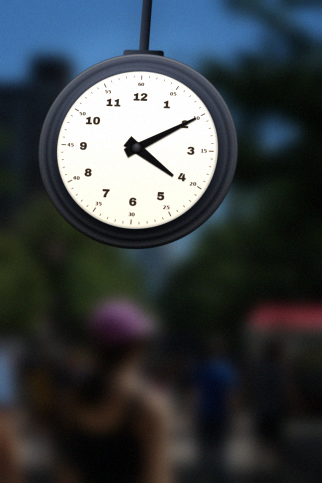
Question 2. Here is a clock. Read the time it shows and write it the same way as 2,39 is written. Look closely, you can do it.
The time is 4,10
